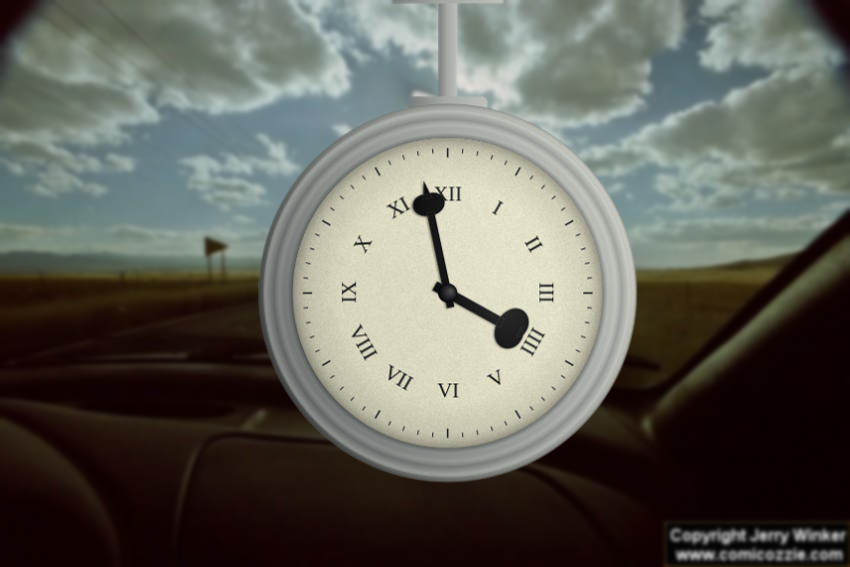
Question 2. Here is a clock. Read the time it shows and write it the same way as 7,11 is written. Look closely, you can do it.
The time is 3,58
